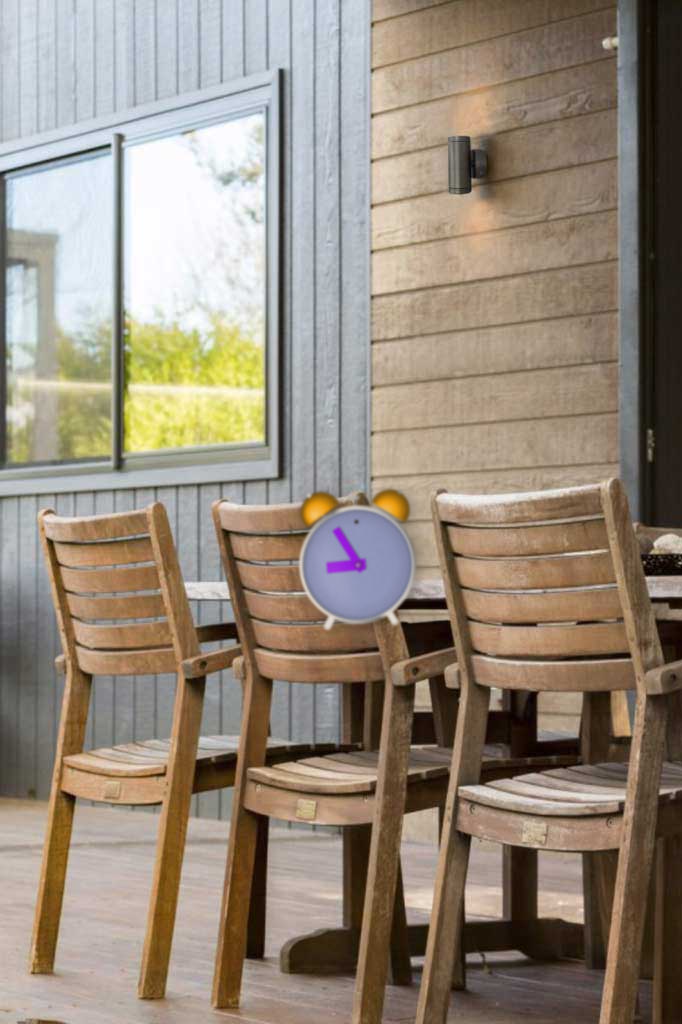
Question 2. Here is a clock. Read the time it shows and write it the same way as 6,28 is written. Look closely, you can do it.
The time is 8,55
